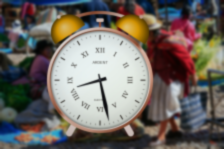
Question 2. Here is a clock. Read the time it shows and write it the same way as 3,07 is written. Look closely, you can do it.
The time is 8,28
